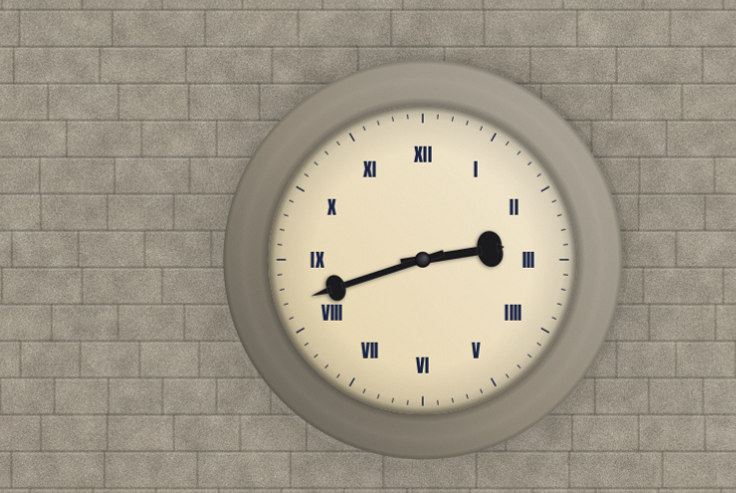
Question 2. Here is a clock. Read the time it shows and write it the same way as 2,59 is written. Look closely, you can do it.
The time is 2,42
